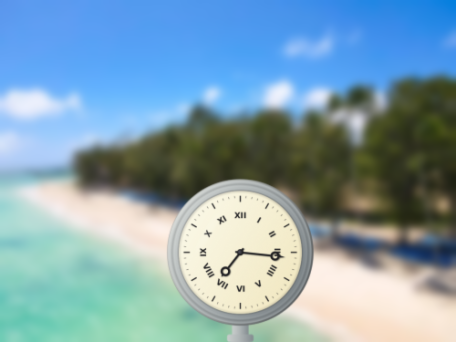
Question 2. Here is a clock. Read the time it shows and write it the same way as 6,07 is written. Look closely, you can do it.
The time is 7,16
